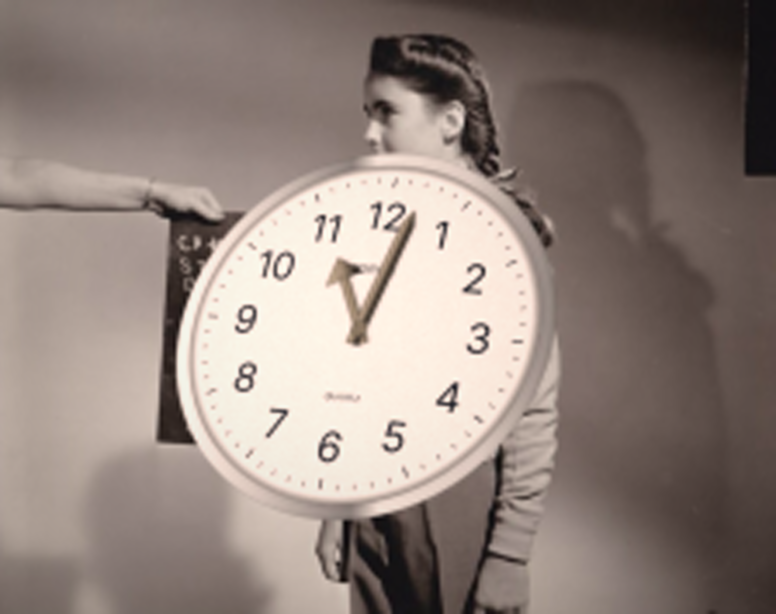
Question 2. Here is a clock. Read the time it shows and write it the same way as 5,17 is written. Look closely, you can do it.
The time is 11,02
